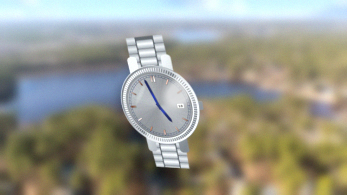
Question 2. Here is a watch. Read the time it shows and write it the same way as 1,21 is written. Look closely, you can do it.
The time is 4,57
